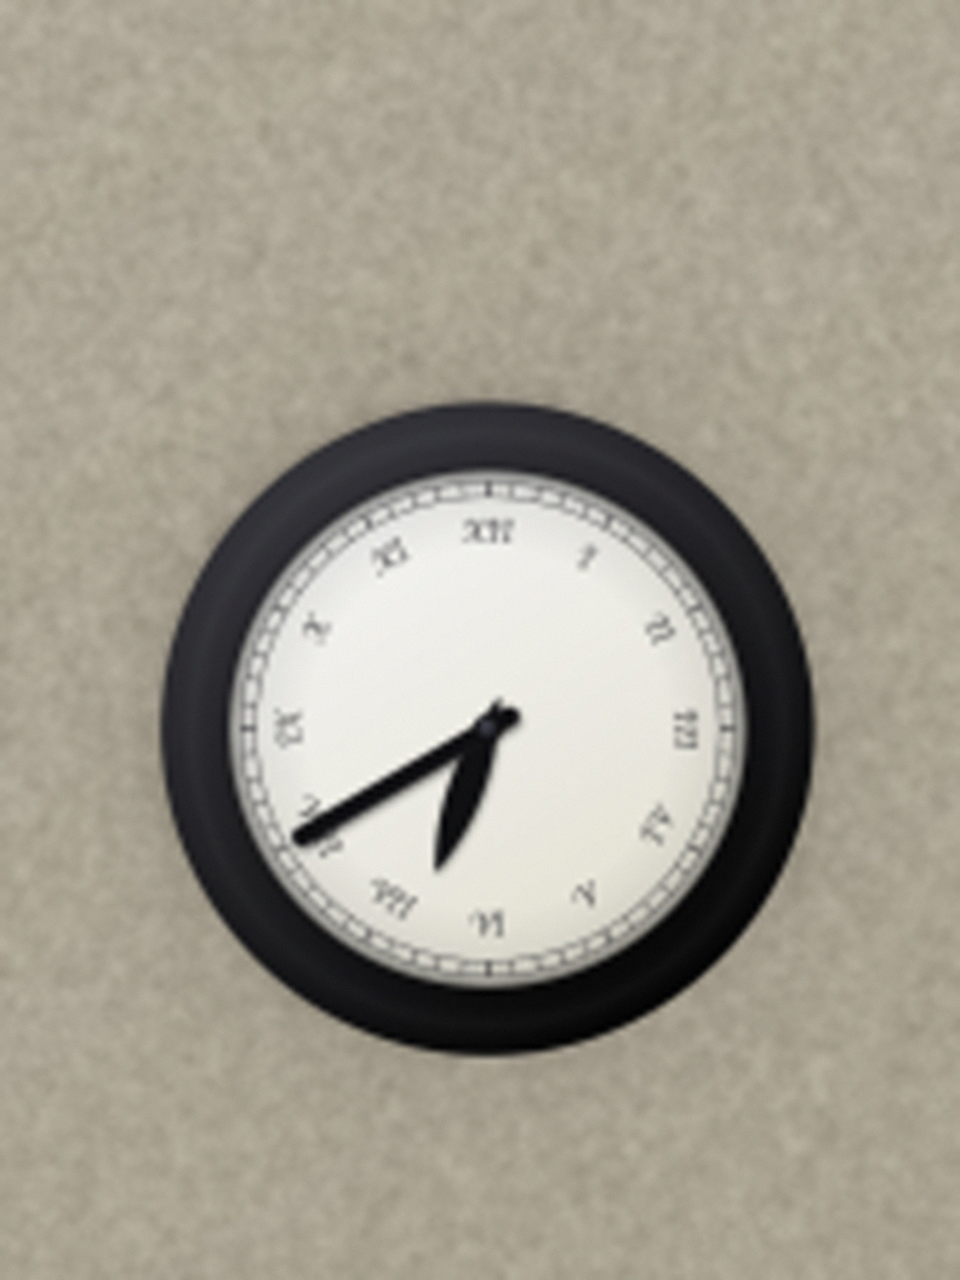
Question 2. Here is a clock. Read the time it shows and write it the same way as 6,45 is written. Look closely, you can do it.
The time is 6,40
